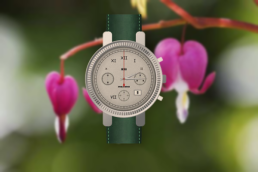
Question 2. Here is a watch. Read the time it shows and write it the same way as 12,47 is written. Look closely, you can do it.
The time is 2,15
